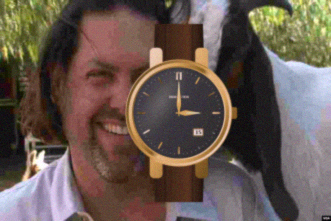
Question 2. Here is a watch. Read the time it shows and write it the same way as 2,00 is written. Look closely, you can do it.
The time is 3,00
